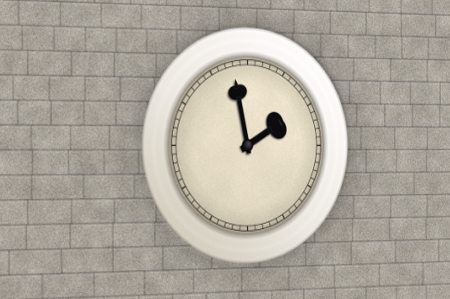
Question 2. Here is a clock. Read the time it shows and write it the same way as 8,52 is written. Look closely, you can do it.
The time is 1,58
